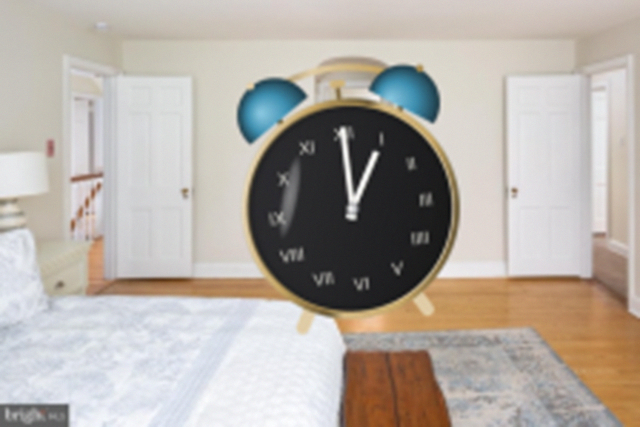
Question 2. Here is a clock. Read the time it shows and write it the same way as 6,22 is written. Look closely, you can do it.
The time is 1,00
